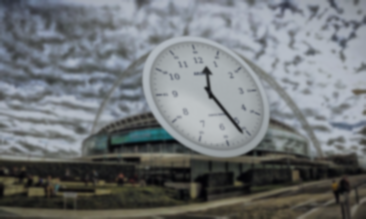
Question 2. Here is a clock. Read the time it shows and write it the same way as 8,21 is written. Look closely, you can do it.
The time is 12,26
